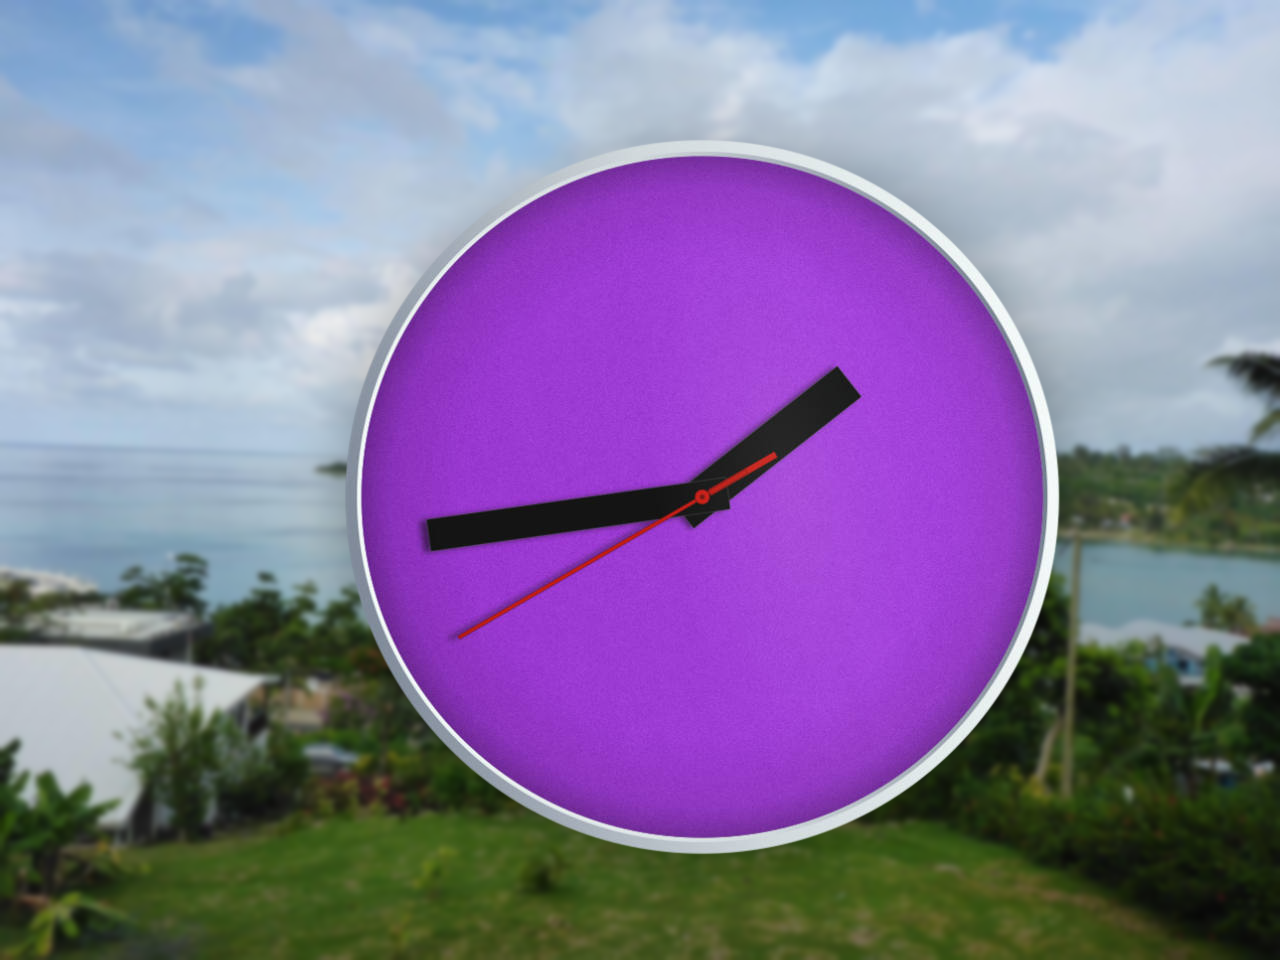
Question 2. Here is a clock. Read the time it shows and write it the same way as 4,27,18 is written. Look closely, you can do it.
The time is 1,43,40
